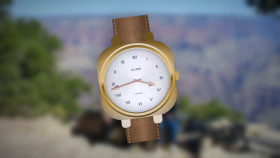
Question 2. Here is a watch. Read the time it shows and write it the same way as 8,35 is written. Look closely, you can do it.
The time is 3,43
